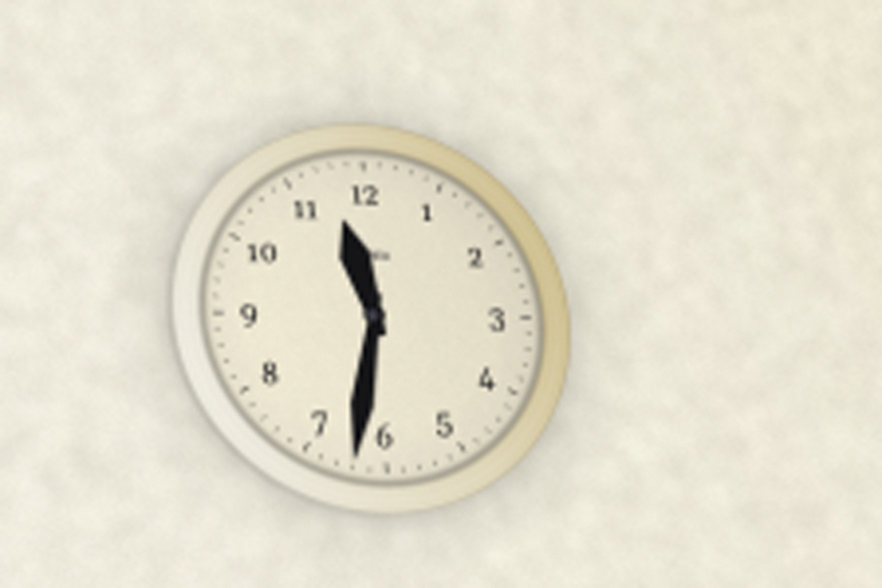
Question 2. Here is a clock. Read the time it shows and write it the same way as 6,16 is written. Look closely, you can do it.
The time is 11,32
